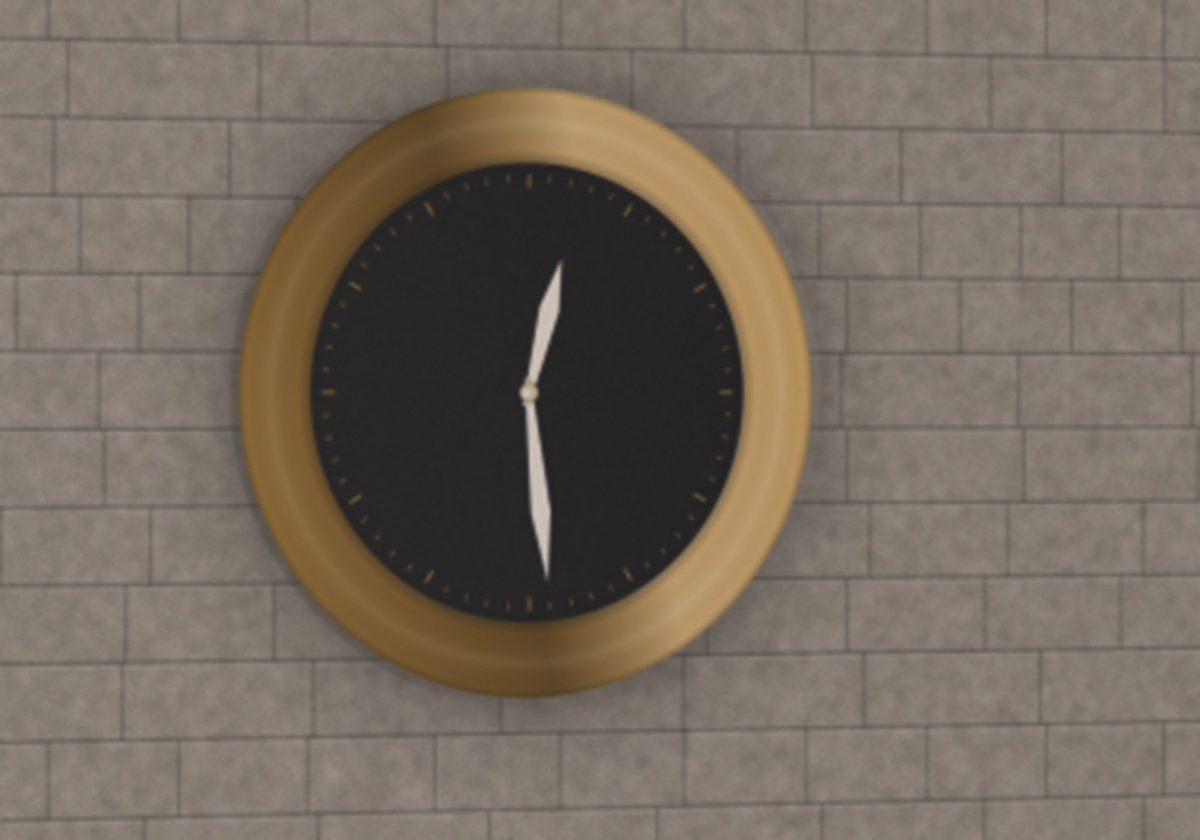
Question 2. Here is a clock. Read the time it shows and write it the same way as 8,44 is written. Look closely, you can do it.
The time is 12,29
